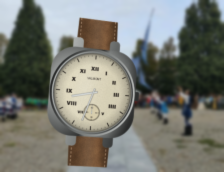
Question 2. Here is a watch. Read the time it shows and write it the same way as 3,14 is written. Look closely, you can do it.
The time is 8,33
